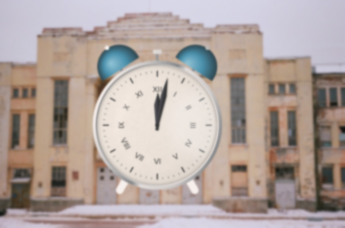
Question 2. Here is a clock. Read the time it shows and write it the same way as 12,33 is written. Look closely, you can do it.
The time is 12,02
